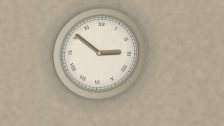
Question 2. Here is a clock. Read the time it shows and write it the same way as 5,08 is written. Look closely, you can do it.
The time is 2,51
